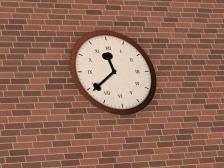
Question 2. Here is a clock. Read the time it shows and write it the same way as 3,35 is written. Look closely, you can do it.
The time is 11,39
